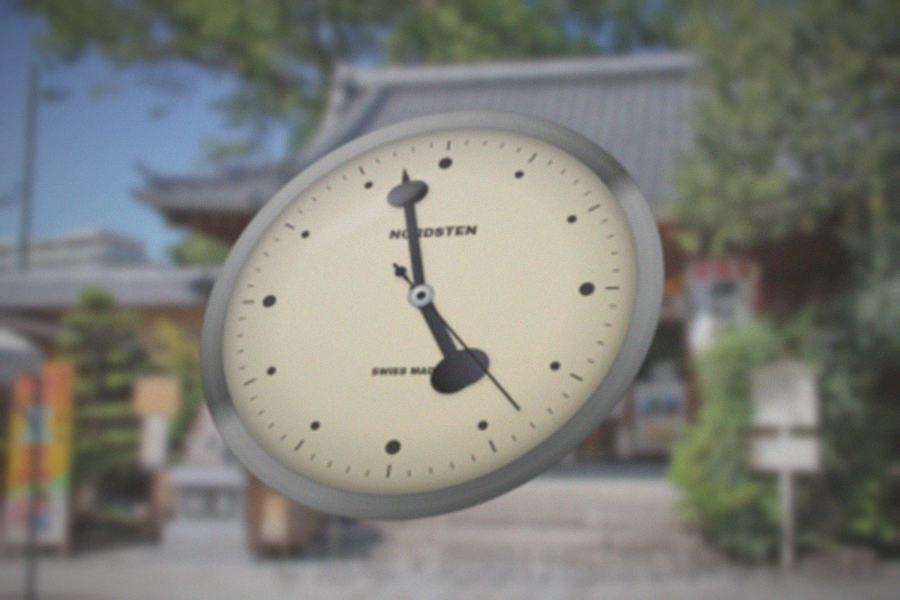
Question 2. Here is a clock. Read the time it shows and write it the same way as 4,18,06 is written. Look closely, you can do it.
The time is 4,57,23
